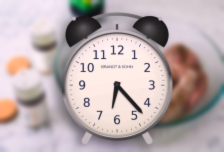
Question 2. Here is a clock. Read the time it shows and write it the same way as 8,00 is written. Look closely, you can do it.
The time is 6,23
